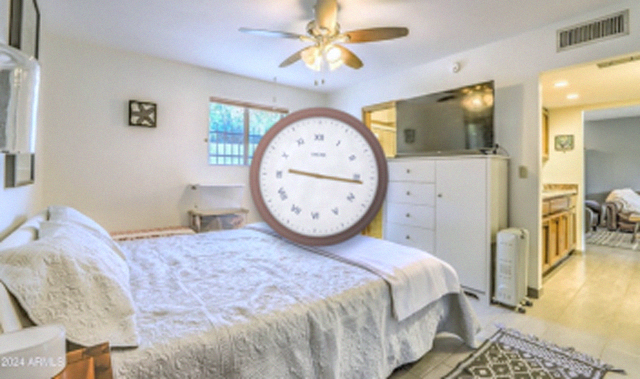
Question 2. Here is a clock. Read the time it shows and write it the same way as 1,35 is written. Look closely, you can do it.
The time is 9,16
